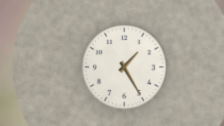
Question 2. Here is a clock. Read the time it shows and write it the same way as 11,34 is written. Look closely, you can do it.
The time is 1,25
